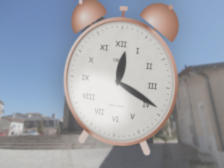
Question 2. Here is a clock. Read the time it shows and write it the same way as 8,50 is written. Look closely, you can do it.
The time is 12,19
